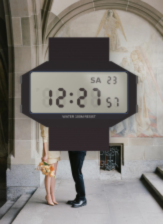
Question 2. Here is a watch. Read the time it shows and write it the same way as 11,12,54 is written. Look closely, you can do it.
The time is 12,27,57
